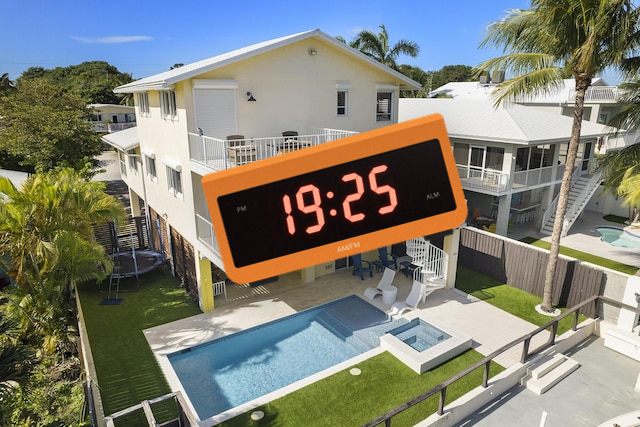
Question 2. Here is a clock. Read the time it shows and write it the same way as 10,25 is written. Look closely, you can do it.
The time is 19,25
